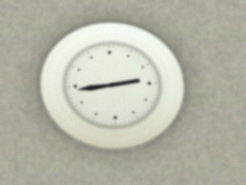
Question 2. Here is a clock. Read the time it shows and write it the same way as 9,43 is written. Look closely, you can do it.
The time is 2,44
